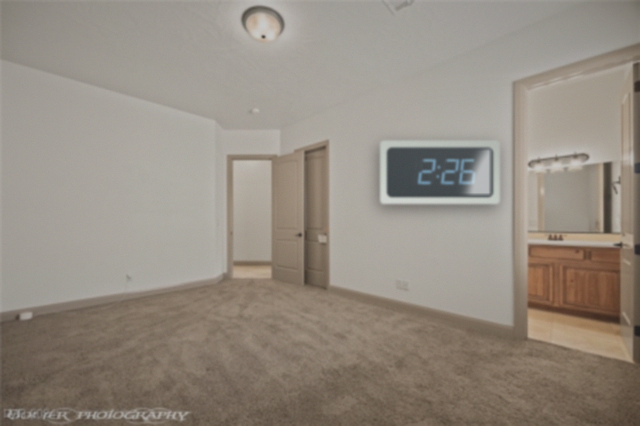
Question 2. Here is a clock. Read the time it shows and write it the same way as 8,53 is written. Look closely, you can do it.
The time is 2,26
